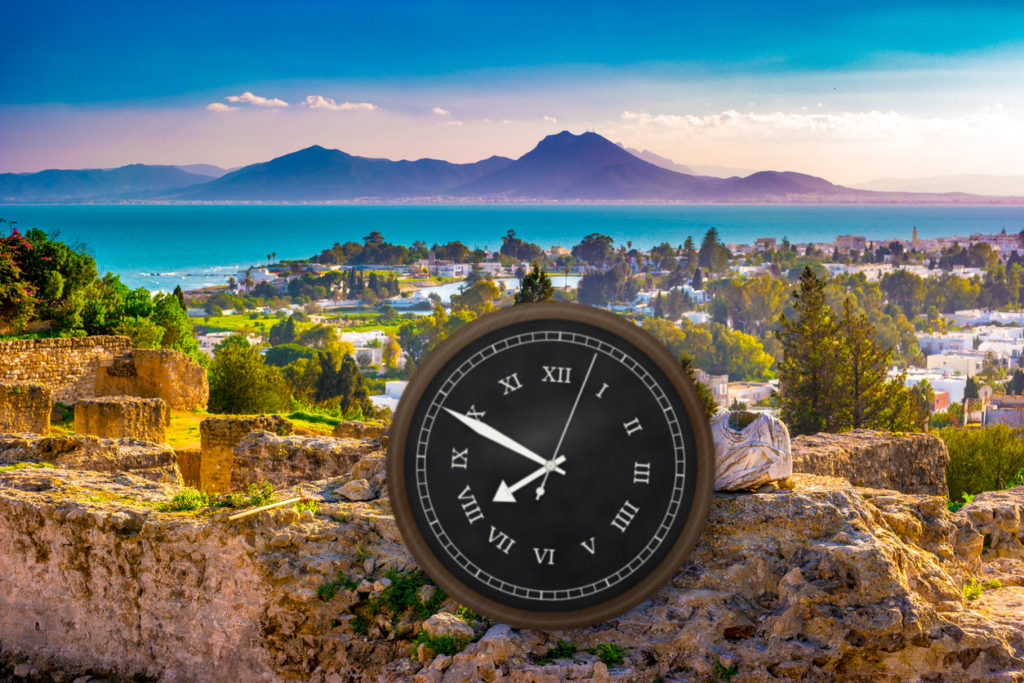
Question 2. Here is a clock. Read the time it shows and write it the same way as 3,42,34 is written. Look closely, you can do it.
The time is 7,49,03
